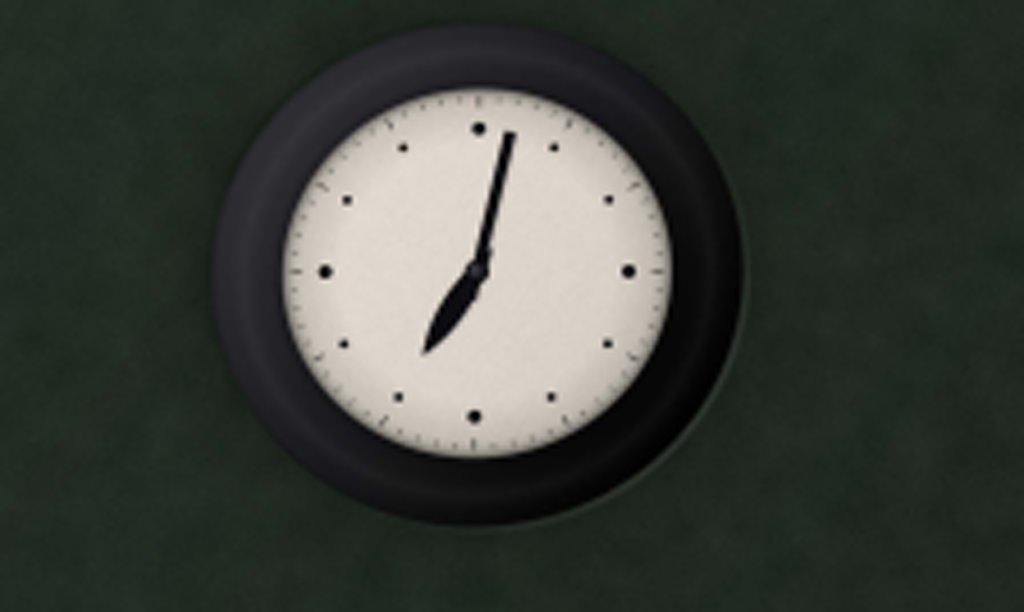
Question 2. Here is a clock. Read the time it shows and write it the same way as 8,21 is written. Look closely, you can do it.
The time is 7,02
